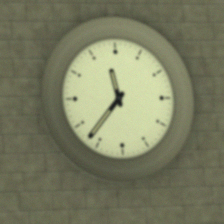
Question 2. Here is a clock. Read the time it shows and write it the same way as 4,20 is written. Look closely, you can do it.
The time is 11,37
